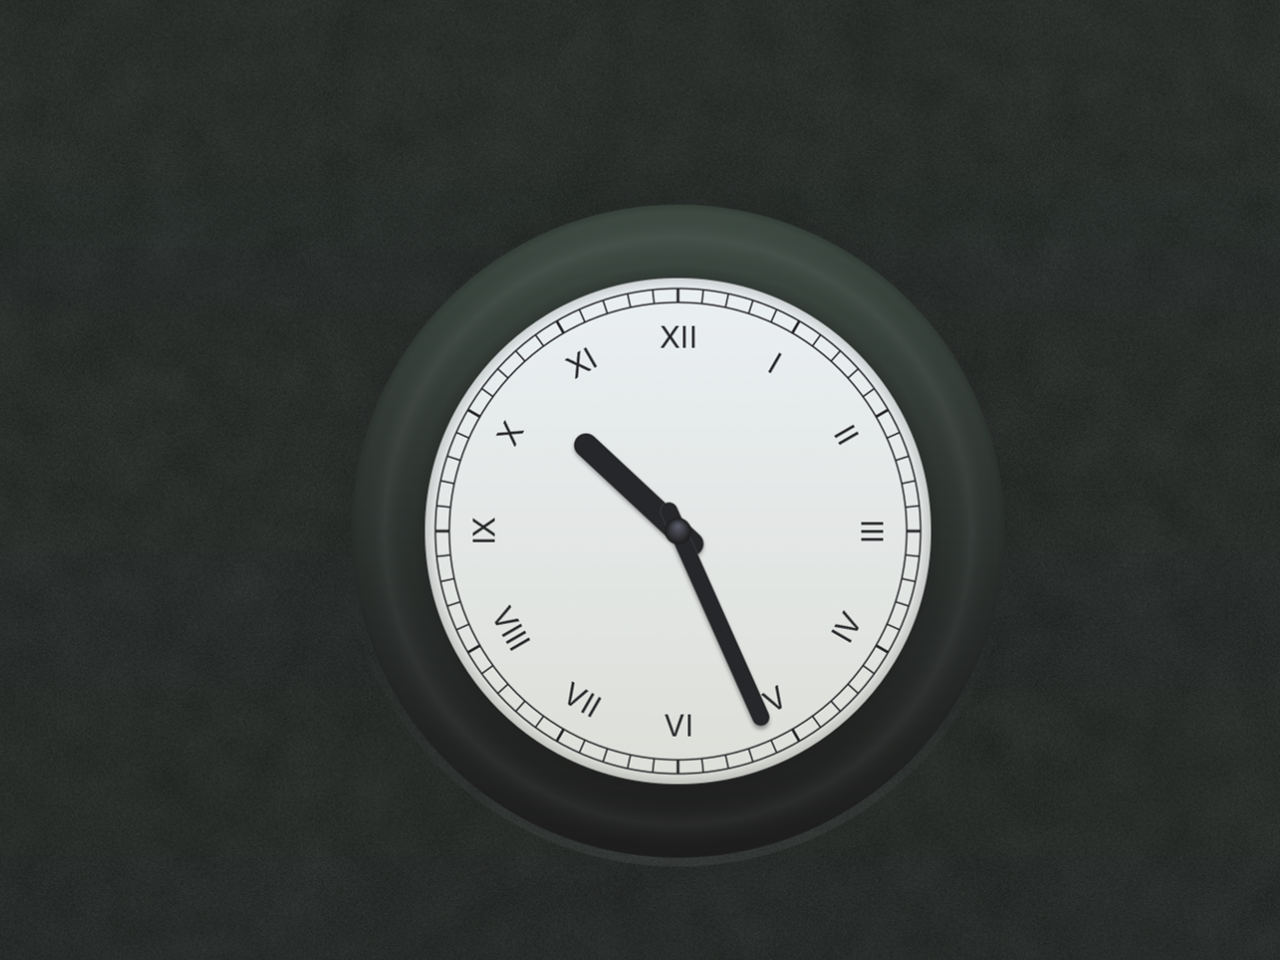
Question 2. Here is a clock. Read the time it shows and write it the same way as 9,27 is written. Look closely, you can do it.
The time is 10,26
